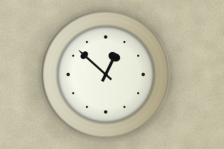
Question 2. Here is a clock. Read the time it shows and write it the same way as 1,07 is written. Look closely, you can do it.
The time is 12,52
